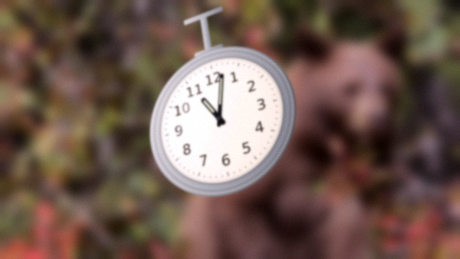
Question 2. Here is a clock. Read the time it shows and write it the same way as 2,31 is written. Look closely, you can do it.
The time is 11,02
